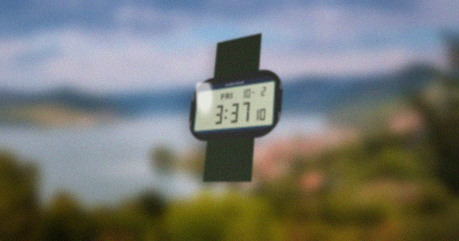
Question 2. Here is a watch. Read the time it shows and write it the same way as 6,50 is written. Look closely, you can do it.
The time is 3,37
